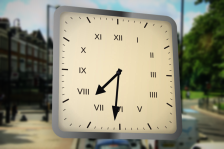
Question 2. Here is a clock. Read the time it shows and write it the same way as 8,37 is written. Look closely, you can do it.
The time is 7,31
